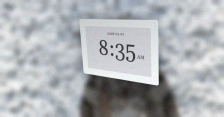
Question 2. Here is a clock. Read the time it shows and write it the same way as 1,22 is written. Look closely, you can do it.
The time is 8,35
